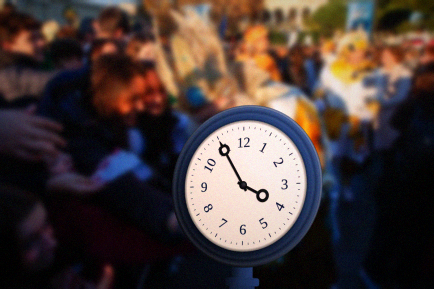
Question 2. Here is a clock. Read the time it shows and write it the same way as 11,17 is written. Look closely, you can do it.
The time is 3,55
